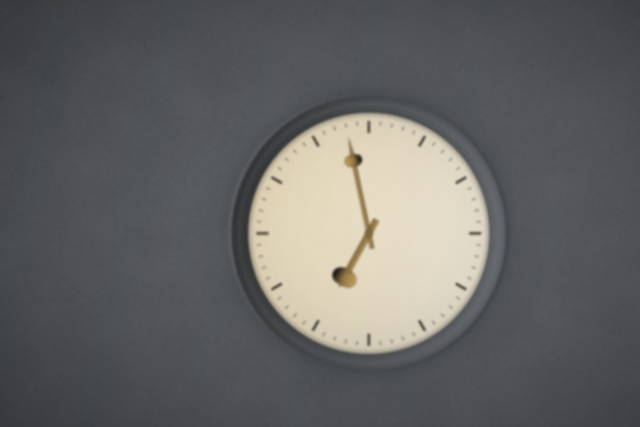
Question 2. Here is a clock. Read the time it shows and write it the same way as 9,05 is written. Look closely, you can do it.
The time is 6,58
